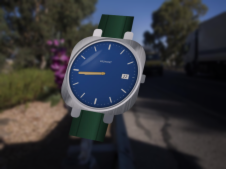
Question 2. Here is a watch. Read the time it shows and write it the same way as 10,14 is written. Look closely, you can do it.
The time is 8,44
